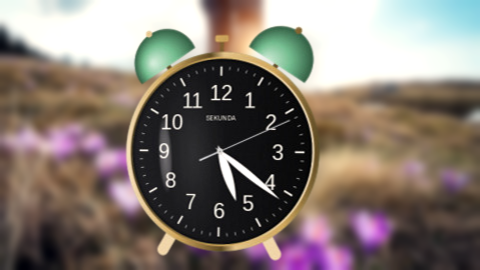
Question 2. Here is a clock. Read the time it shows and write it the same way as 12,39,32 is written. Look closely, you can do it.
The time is 5,21,11
